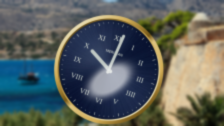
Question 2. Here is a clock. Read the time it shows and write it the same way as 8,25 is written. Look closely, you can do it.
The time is 10,01
